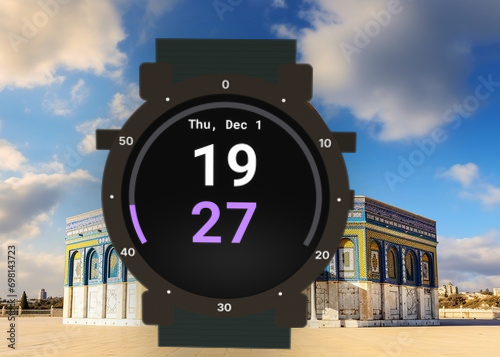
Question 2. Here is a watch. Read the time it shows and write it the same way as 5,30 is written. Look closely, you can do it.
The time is 19,27
